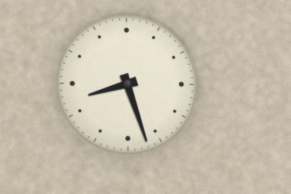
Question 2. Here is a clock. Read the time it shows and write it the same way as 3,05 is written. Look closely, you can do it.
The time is 8,27
